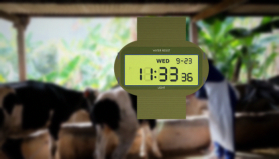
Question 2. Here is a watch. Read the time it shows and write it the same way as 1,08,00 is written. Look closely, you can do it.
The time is 11,33,36
